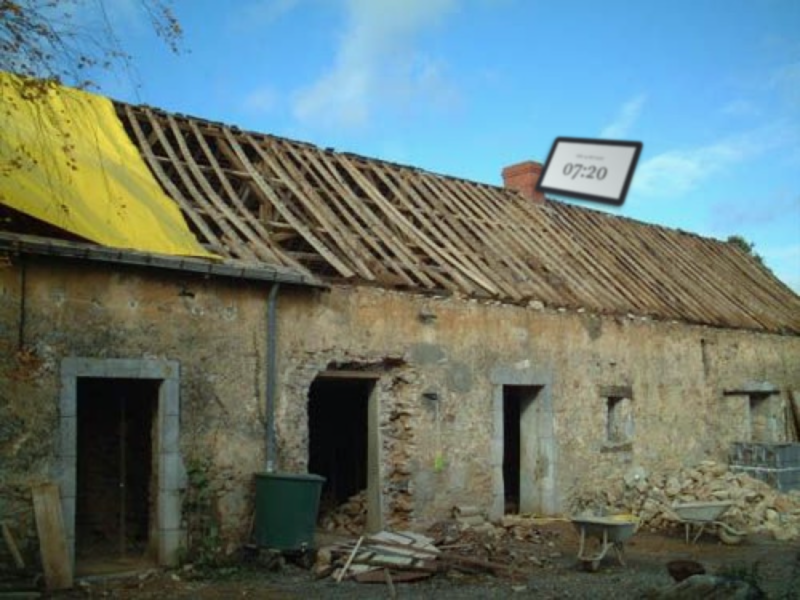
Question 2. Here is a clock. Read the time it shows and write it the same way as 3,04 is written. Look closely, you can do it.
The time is 7,20
